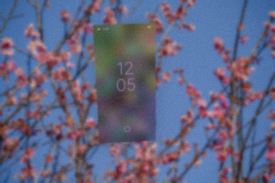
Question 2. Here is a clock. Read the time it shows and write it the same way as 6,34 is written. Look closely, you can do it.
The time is 12,05
